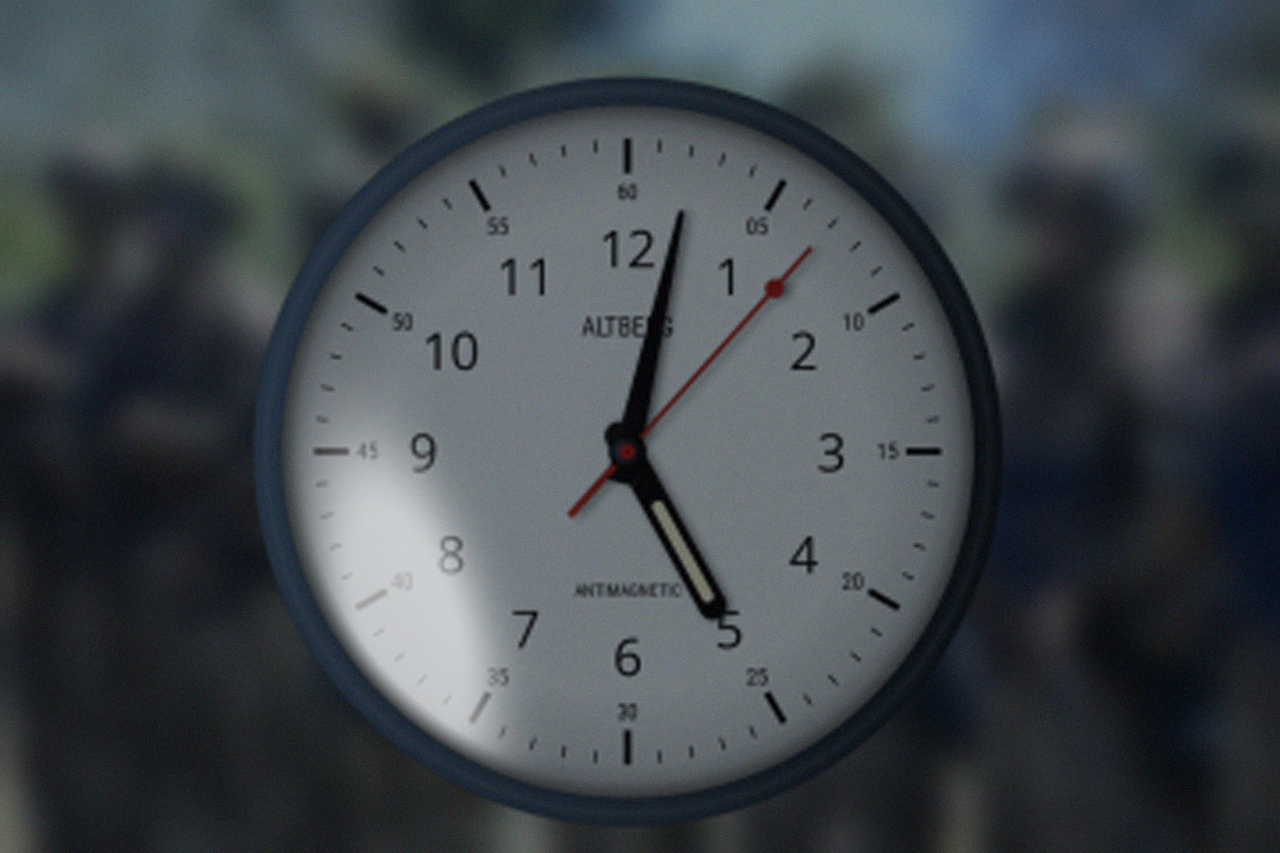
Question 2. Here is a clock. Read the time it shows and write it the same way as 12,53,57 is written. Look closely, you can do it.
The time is 5,02,07
